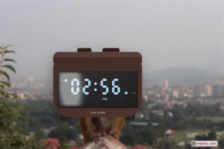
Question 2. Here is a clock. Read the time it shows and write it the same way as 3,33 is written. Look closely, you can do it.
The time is 2,56
